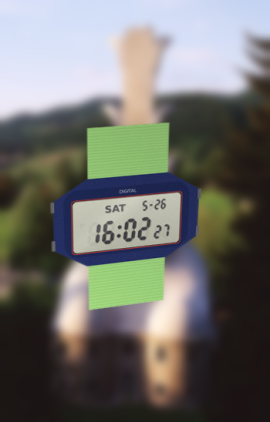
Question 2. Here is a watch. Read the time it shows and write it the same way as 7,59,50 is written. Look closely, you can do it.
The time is 16,02,27
